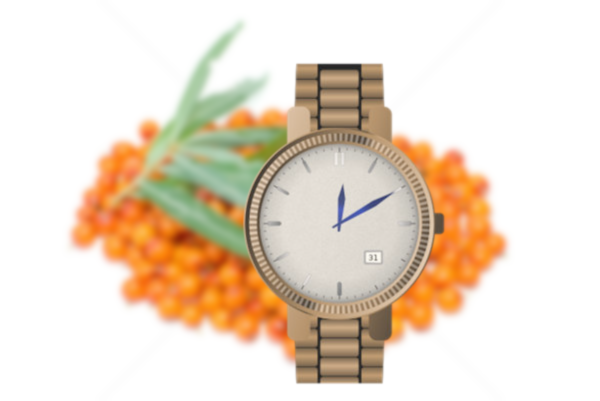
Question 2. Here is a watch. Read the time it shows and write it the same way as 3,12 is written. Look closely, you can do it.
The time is 12,10
